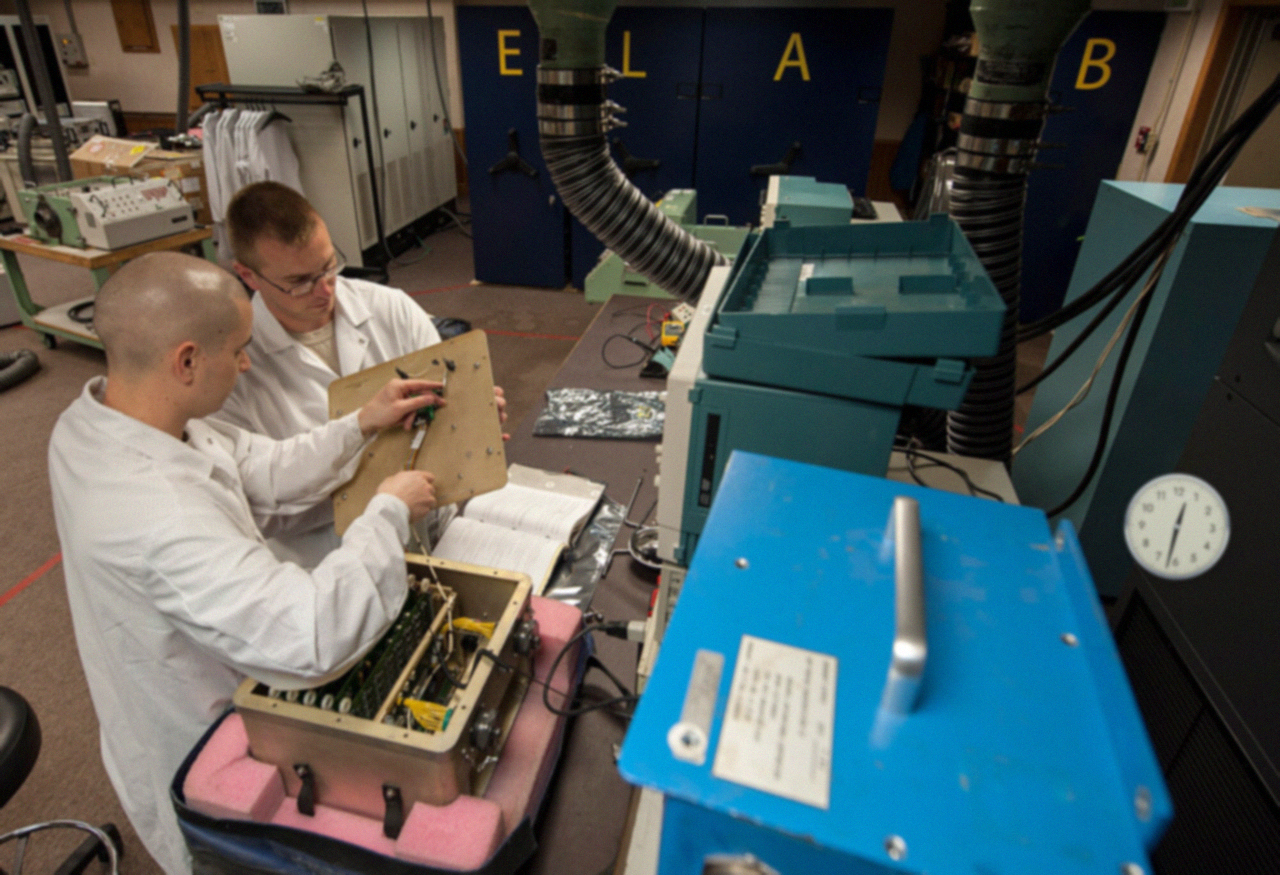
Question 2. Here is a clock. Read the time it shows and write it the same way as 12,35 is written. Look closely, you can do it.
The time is 12,32
